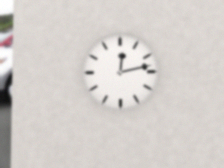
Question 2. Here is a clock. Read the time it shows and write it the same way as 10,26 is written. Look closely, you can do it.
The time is 12,13
